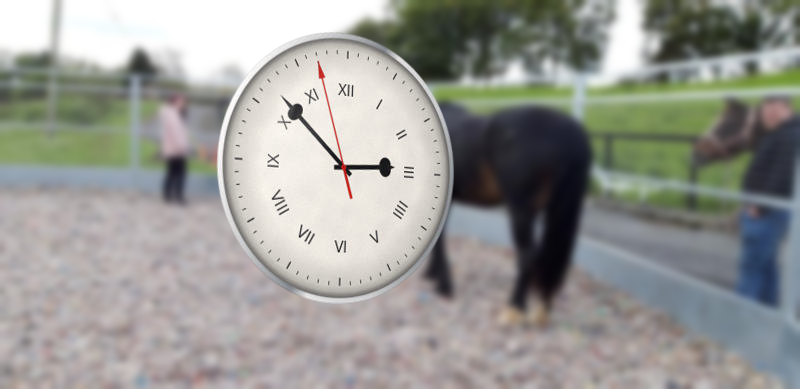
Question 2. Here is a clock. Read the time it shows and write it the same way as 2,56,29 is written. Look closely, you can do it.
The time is 2,51,57
